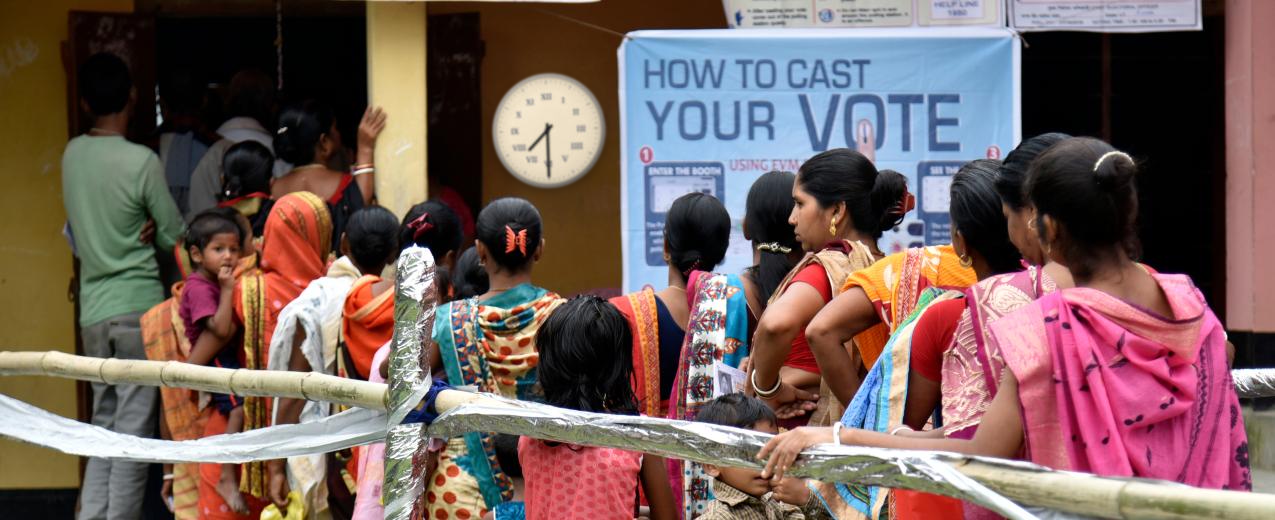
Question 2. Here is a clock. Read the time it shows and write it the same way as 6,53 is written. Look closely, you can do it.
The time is 7,30
